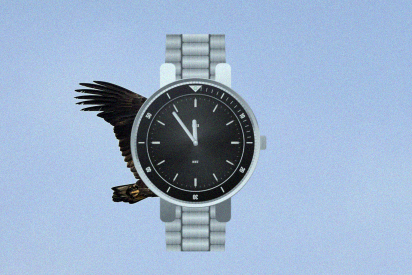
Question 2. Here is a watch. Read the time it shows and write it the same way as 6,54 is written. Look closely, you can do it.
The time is 11,54
